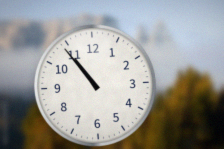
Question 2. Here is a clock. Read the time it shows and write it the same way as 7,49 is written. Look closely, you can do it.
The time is 10,54
